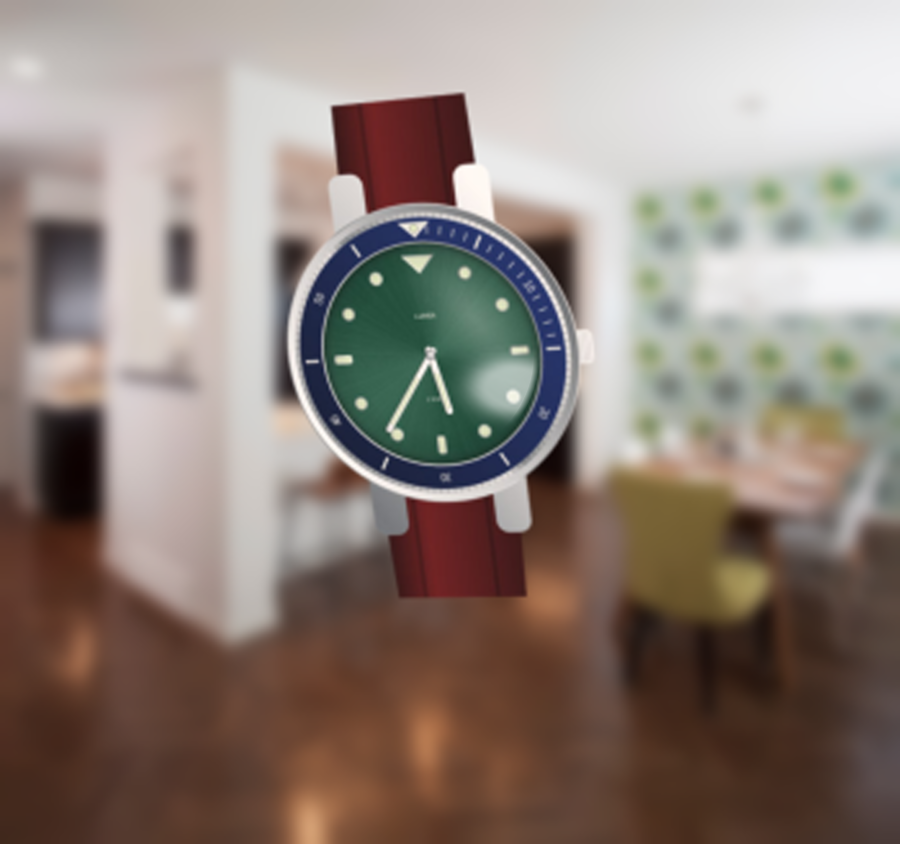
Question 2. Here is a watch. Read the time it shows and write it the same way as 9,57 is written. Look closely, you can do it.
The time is 5,36
